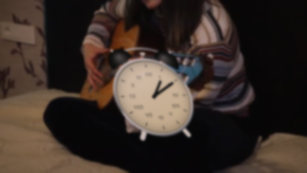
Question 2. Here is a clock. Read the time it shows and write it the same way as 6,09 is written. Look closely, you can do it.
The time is 1,10
